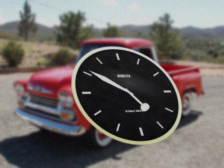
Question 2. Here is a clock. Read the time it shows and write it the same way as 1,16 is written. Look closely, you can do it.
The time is 4,51
